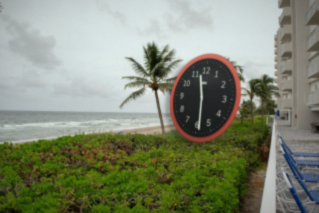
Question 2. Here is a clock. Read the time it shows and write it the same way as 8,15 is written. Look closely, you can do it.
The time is 11,29
